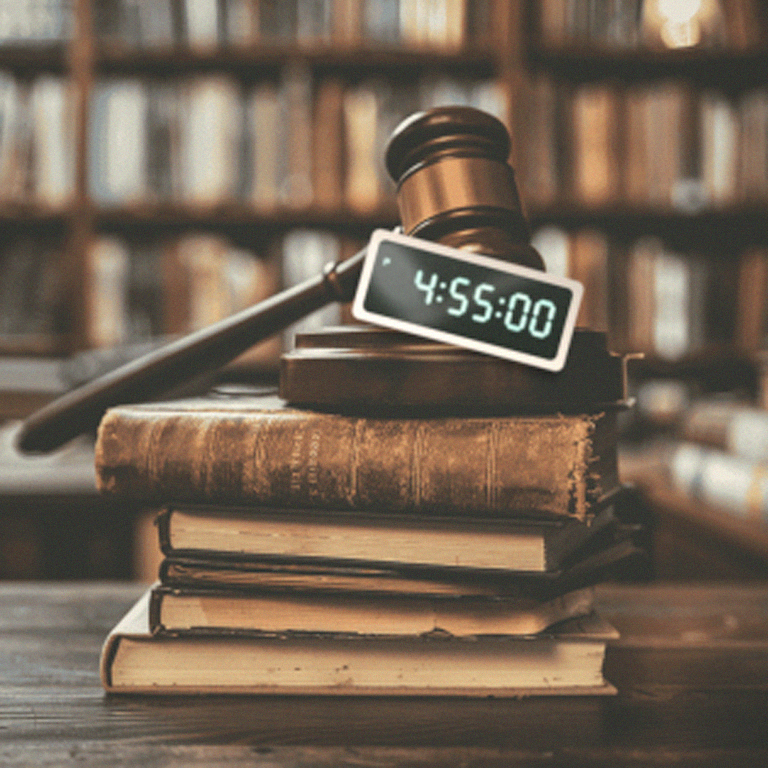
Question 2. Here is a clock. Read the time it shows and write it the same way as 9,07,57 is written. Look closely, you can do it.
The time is 4,55,00
